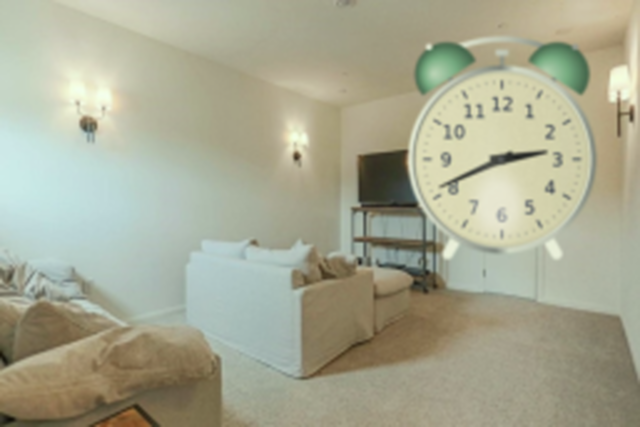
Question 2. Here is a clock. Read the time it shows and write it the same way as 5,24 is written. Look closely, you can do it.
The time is 2,41
